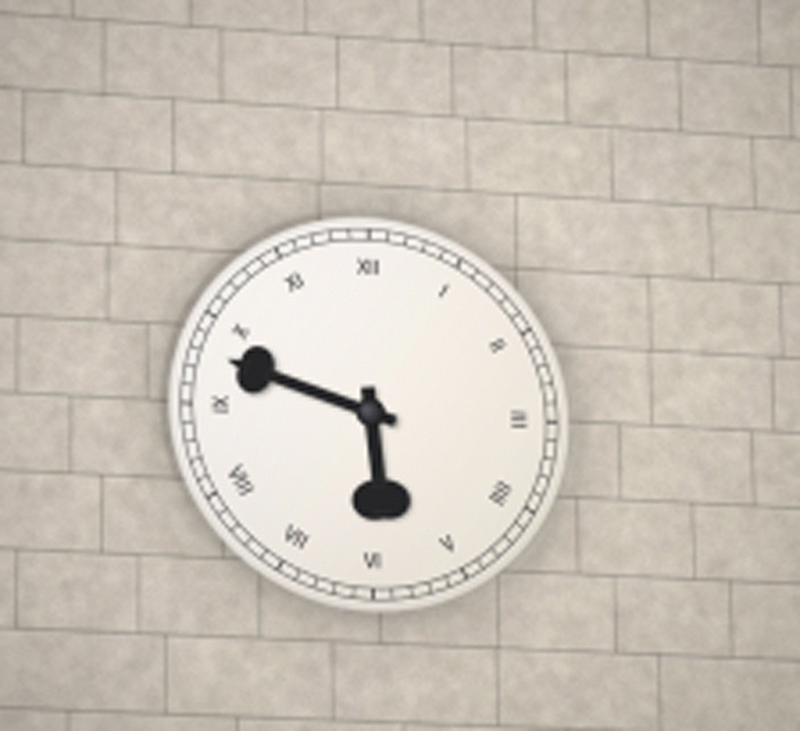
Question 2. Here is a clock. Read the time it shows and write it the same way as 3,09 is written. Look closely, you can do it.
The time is 5,48
